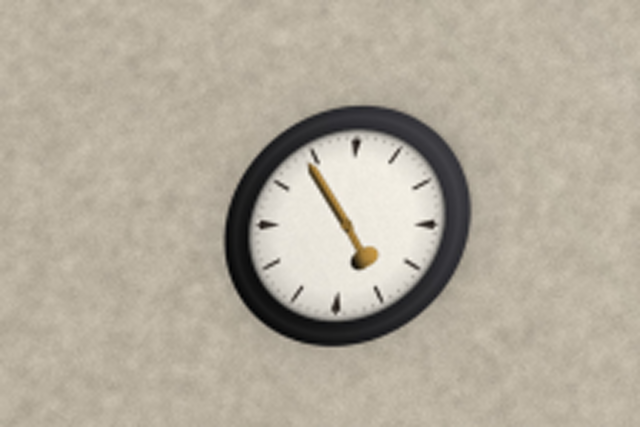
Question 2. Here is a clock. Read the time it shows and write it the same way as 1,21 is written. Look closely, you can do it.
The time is 4,54
